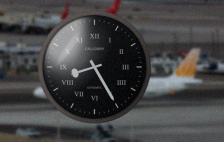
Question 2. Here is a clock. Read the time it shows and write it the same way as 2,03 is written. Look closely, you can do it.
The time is 8,25
